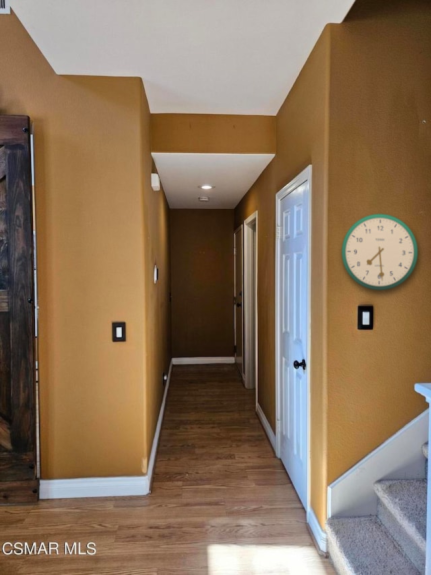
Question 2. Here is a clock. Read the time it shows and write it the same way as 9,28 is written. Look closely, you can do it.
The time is 7,29
